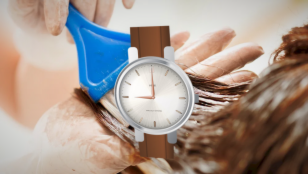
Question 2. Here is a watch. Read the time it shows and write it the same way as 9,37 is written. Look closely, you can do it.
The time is 9,00
